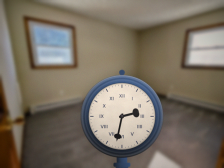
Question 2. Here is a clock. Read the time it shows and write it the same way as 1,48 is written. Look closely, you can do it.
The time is 2,32
